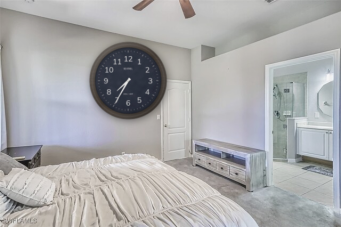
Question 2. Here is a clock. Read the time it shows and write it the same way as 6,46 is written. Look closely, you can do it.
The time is 7,35
